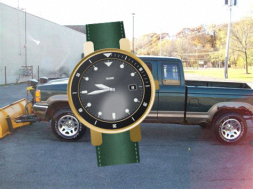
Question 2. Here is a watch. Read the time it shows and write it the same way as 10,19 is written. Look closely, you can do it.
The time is 9,44
